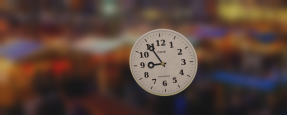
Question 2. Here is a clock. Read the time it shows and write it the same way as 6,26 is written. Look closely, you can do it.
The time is 8,55
